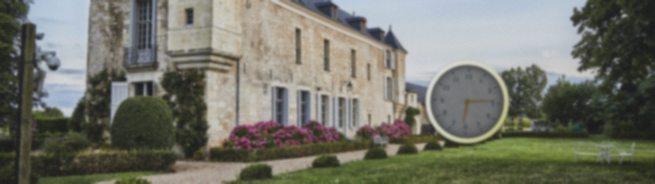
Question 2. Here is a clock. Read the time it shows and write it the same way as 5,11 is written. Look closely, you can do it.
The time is 6,14
